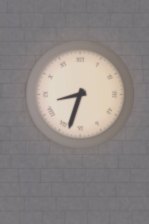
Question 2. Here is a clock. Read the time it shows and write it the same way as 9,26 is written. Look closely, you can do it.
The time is 8,33
